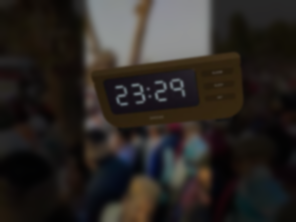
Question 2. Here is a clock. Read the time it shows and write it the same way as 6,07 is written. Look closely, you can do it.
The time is 23,29
